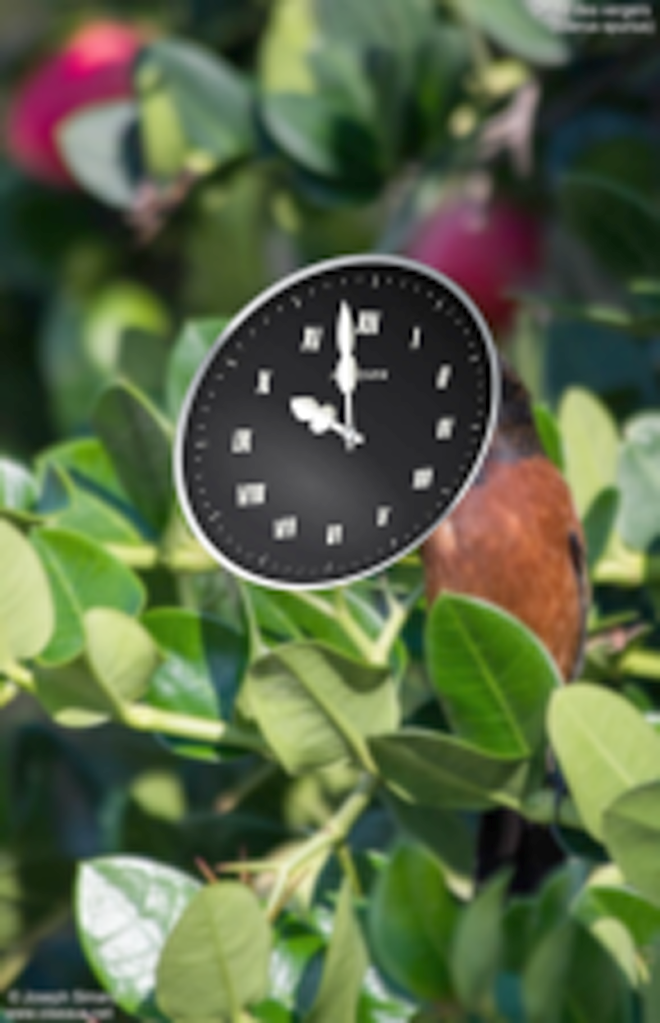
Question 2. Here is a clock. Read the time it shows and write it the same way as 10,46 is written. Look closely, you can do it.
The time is 9,58
